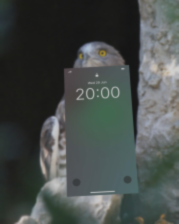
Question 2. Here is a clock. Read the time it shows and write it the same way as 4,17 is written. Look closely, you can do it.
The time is 20,00
